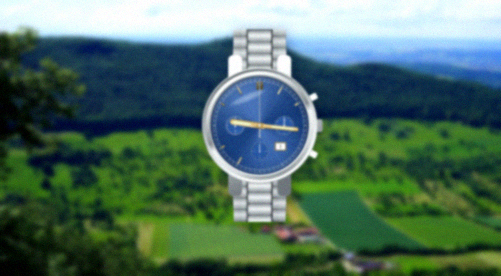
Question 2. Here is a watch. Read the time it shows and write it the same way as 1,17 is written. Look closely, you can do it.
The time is 9,16
